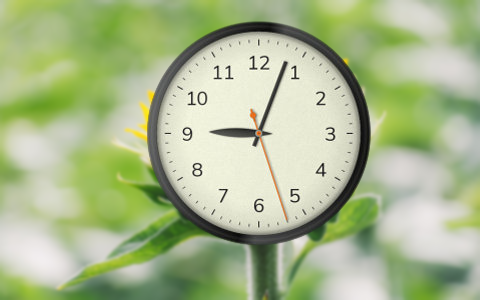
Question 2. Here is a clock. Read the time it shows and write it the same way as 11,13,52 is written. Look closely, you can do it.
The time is 9,03,27
